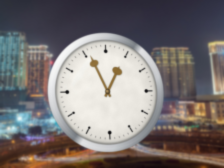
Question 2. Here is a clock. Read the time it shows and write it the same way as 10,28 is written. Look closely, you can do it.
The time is 12,56
